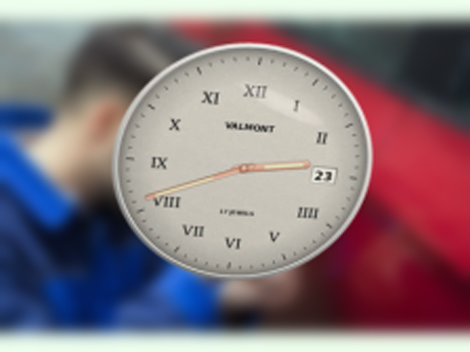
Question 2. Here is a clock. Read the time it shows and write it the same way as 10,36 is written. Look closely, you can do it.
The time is 2,41
